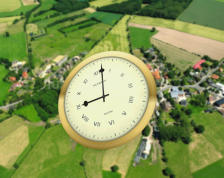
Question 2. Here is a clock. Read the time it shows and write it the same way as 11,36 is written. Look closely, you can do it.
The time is 9,02
